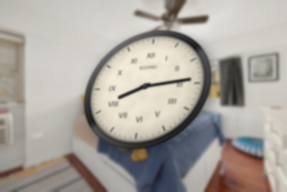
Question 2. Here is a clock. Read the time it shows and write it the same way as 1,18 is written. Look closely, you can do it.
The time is 8,14
